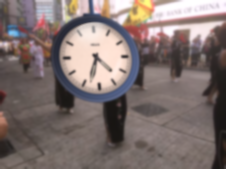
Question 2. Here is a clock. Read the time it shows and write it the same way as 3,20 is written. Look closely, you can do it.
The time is 4,33
